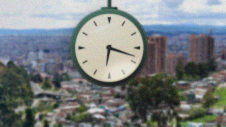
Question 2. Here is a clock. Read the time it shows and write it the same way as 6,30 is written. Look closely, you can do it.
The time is 6,18
